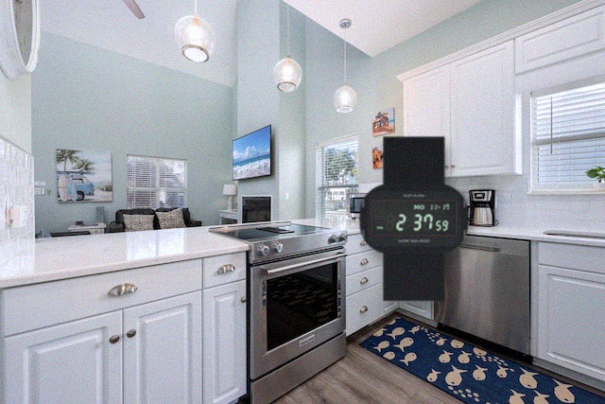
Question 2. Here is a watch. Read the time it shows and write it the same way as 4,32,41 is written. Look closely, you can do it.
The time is 2,37,59
